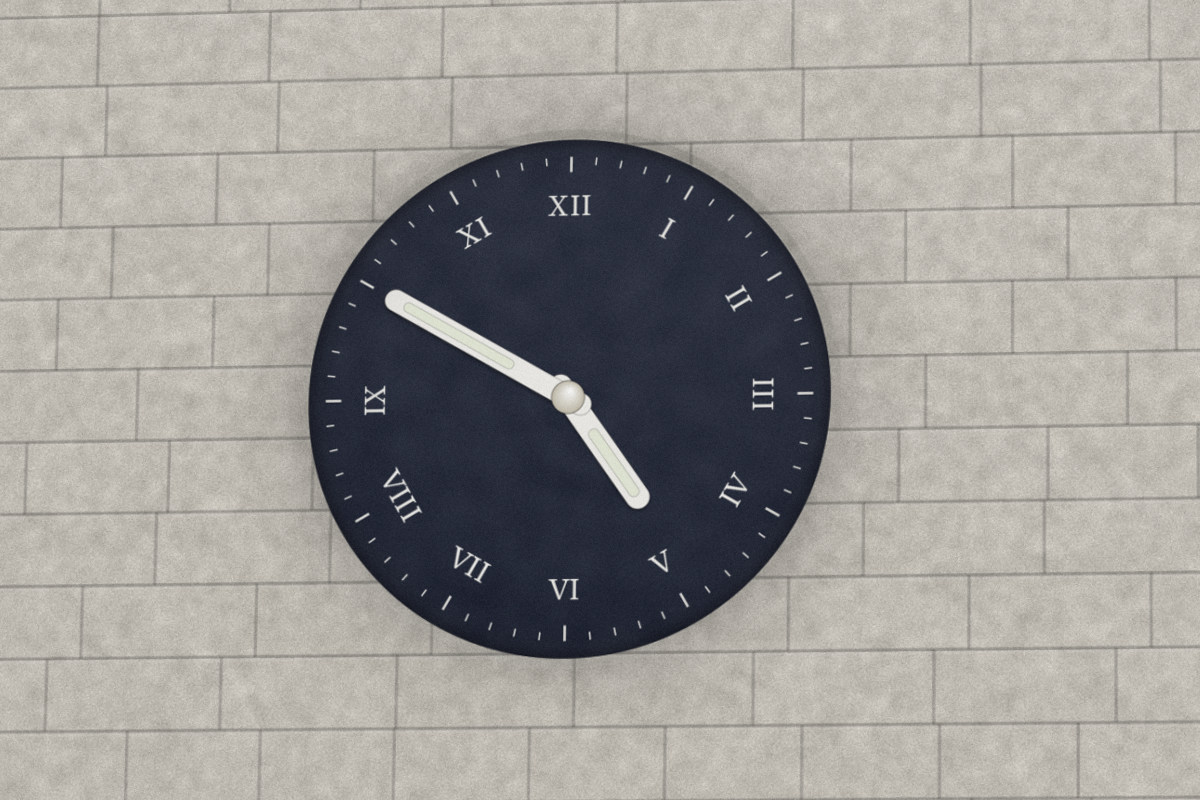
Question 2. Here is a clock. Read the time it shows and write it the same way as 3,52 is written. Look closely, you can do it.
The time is 4,50
